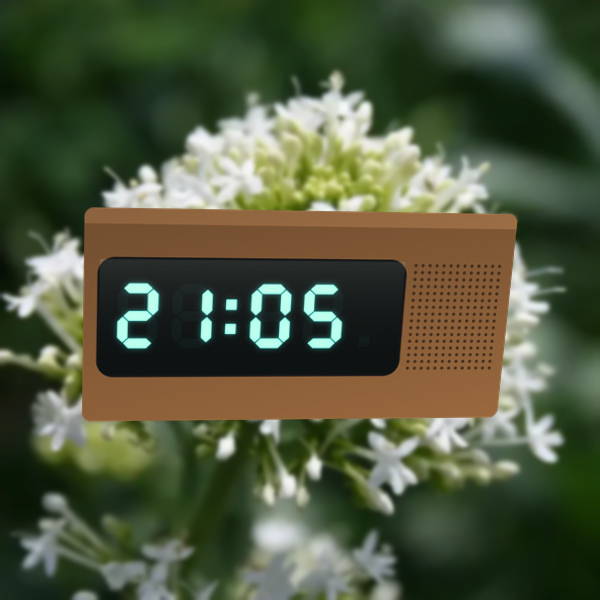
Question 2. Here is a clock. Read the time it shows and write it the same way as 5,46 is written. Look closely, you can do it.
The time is 21,05
